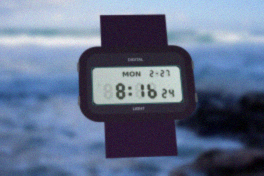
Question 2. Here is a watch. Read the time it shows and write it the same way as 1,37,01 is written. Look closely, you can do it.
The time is 8,16,24
